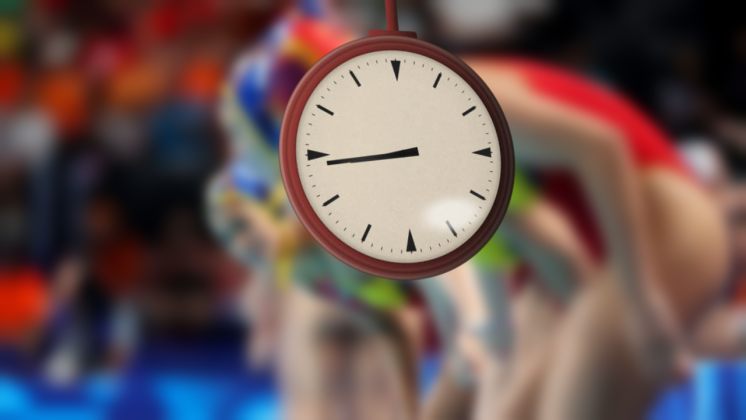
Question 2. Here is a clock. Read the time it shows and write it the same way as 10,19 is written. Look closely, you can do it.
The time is 8,44
